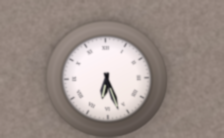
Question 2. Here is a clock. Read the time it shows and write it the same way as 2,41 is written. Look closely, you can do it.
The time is 6,27
